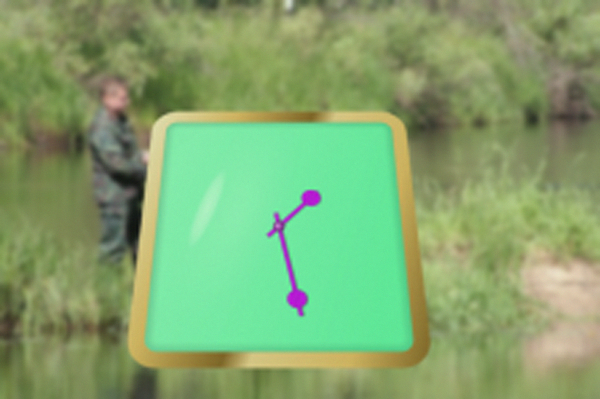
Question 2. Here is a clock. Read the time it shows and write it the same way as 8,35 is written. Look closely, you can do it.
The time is 1,28
